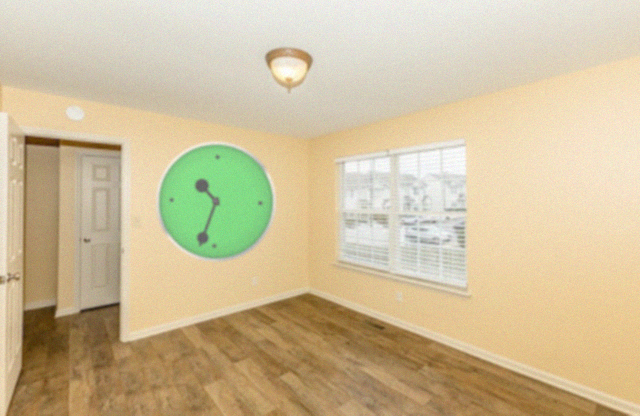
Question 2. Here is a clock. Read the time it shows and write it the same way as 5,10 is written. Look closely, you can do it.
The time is 10,33
